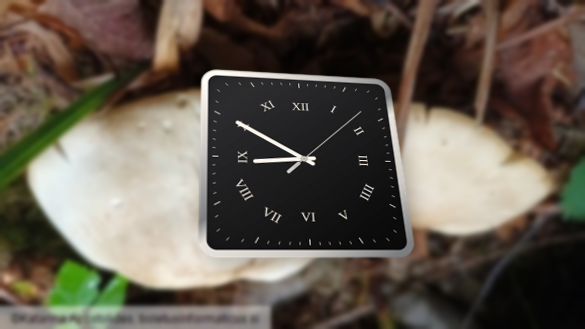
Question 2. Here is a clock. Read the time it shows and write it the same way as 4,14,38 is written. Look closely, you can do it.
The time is 8,50,08
